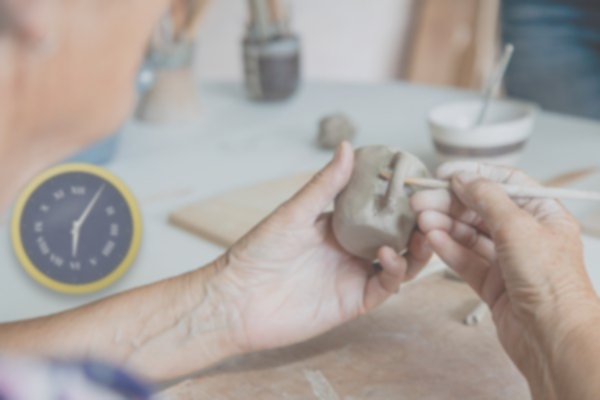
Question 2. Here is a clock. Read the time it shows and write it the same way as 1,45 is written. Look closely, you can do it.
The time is 6,05
